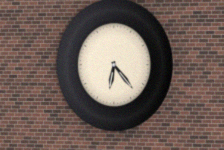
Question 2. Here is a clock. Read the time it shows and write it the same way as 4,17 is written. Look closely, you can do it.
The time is 6,23
